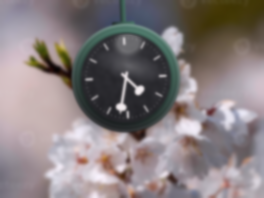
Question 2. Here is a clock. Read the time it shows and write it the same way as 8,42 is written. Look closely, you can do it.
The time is 4,32
